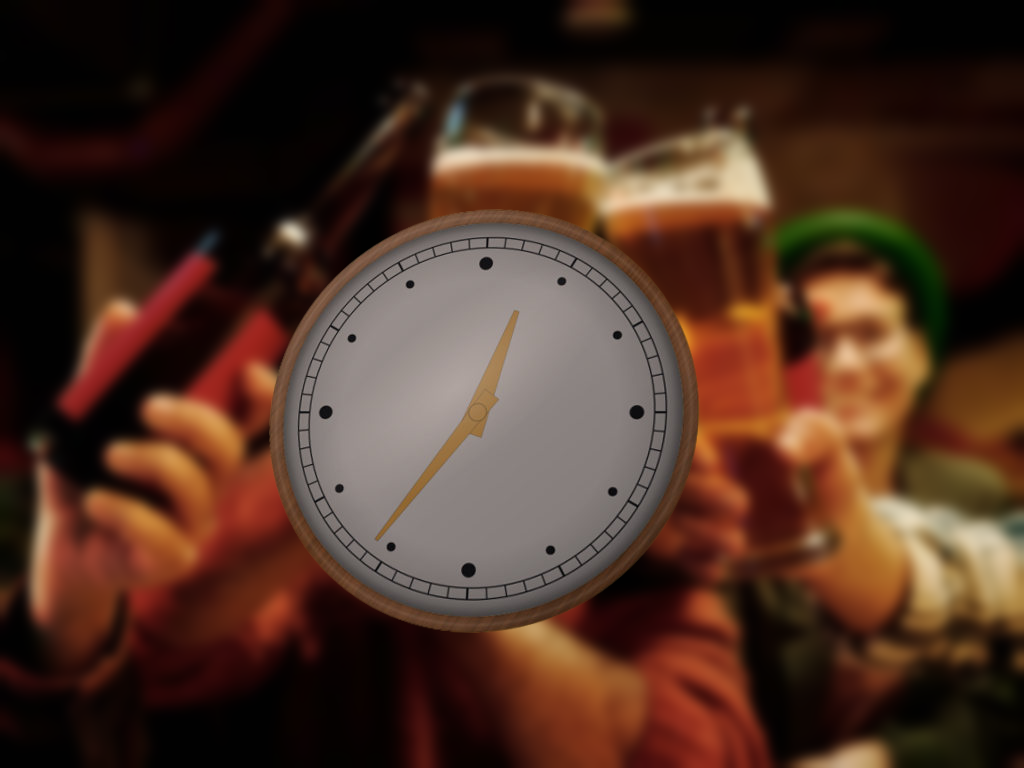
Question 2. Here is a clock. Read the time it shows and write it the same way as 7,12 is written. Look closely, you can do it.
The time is 12,36
